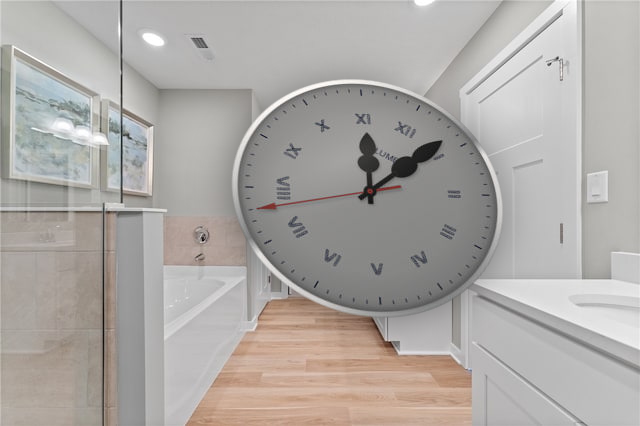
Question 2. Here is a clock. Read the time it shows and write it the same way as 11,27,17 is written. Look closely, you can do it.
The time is 11,03,38
